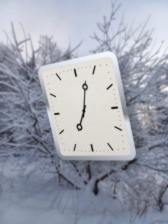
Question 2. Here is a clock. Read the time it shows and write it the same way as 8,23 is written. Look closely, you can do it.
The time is 7,03
